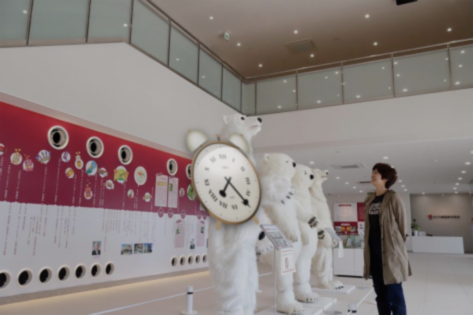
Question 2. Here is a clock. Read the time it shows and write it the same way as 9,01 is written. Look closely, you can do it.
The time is 7,24
